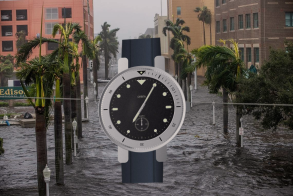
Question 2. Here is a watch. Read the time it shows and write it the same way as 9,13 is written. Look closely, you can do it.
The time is 7,05
